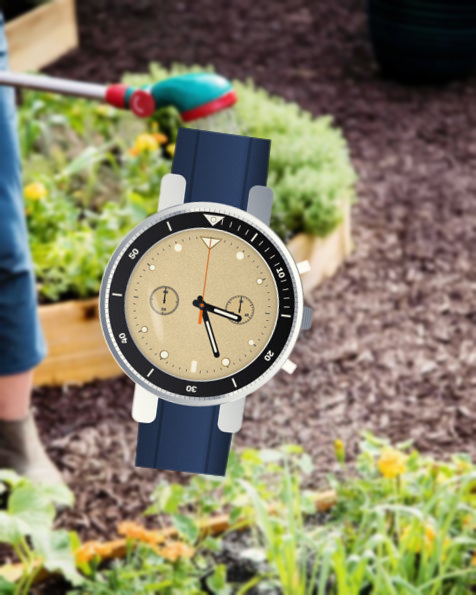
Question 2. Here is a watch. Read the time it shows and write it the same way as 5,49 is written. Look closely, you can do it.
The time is 3,26
